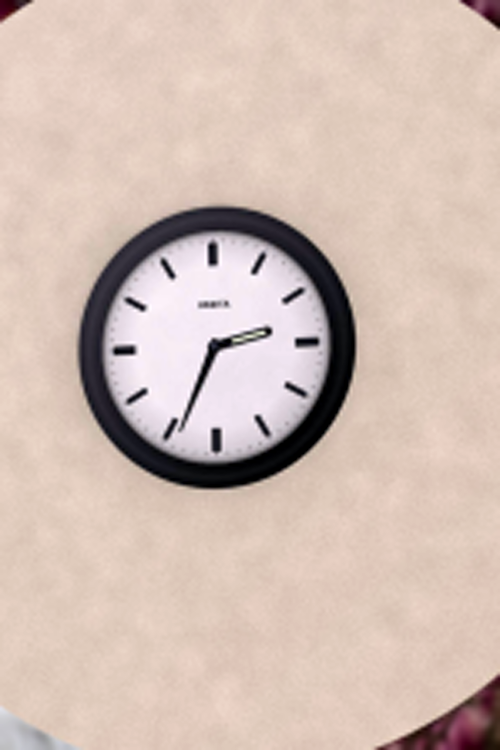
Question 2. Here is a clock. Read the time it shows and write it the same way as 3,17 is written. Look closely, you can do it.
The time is 2,34
